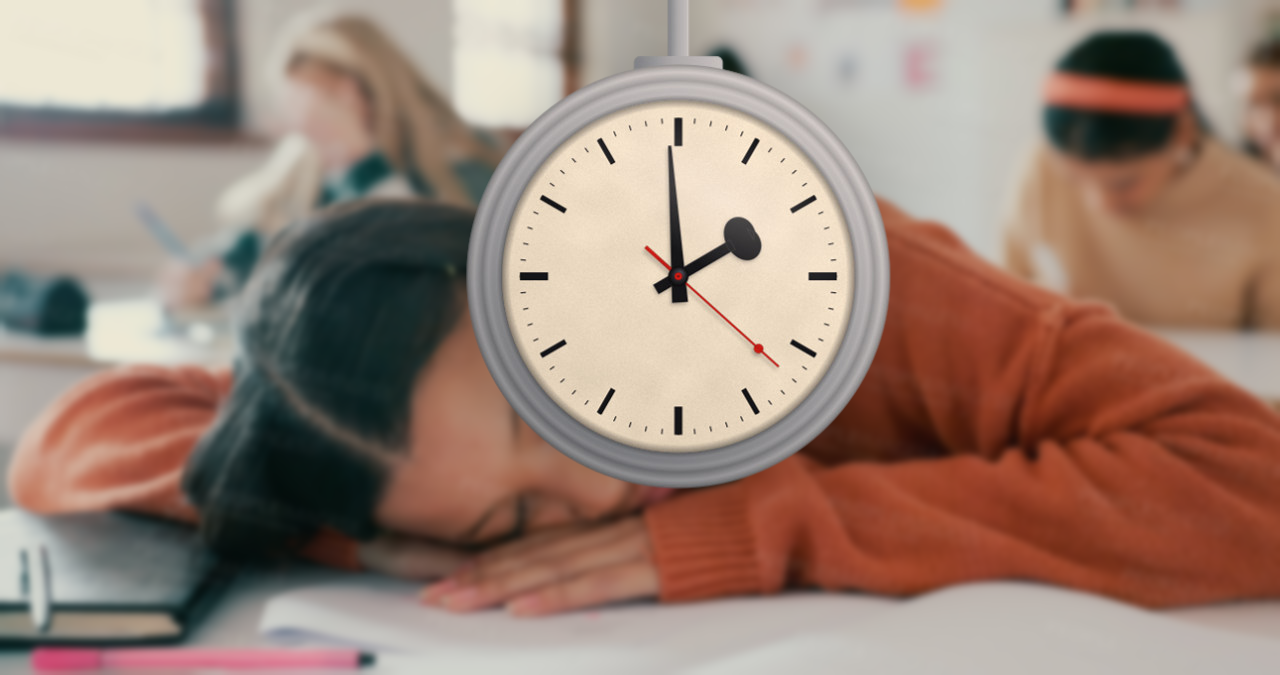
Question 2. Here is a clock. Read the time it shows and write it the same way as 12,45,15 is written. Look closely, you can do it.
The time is 1,59,22
